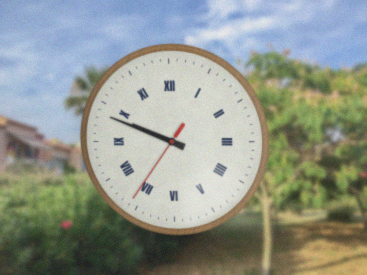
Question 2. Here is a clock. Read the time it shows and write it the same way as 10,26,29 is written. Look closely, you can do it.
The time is 9,48,36
